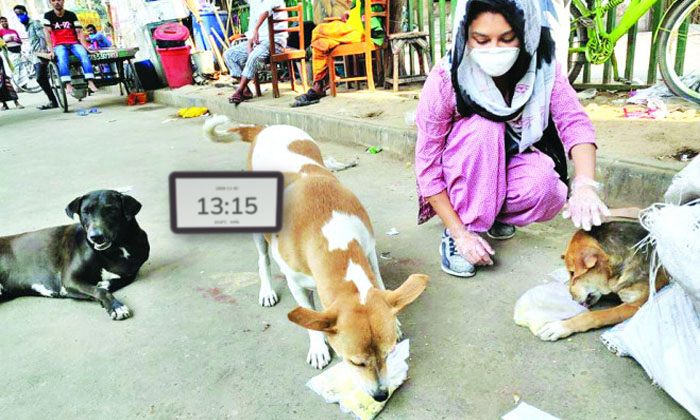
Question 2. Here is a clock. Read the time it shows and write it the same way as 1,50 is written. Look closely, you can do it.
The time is 13,15
